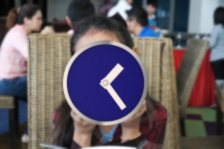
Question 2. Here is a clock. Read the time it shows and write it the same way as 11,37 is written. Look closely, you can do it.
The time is 1,24
